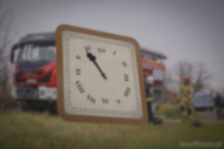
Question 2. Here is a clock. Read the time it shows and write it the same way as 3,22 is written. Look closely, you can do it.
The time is 10,54
